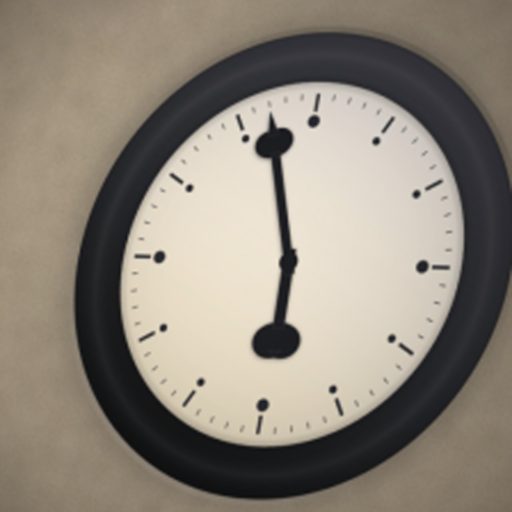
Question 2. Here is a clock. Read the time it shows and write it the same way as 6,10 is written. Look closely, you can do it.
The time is 5,57
